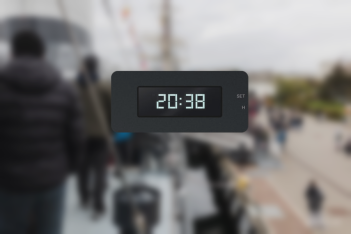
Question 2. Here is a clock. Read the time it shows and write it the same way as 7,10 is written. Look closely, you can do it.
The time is 20,38
